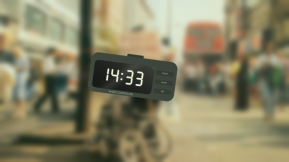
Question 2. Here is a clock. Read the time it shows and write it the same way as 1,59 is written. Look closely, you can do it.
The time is 14,33
